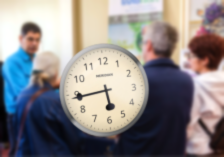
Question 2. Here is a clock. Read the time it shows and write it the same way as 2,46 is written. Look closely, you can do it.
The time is 5,44
